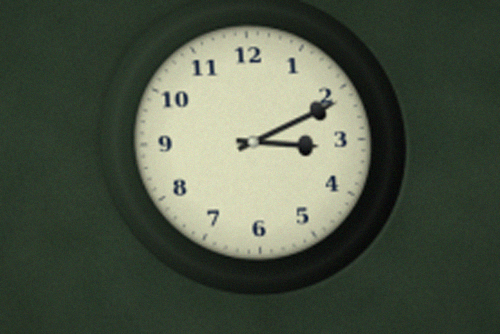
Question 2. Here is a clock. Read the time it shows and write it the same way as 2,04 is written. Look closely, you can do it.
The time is 3,11
